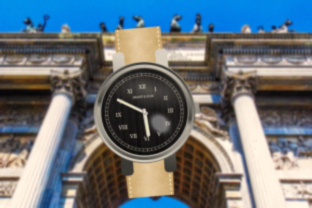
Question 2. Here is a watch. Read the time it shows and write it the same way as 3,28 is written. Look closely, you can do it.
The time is 5,50
